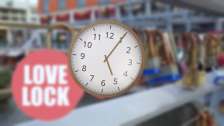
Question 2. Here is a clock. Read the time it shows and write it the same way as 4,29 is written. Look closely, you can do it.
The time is 5,05
